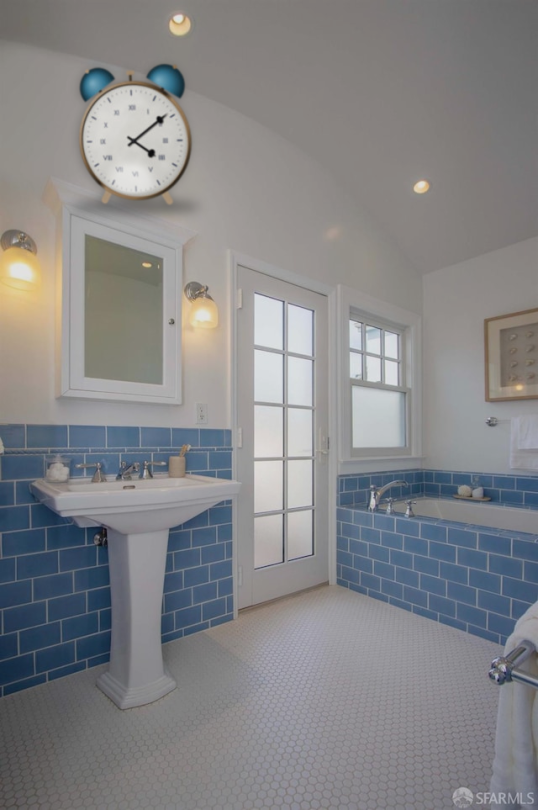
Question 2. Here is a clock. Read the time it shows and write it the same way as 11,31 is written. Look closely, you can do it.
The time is 4,09
